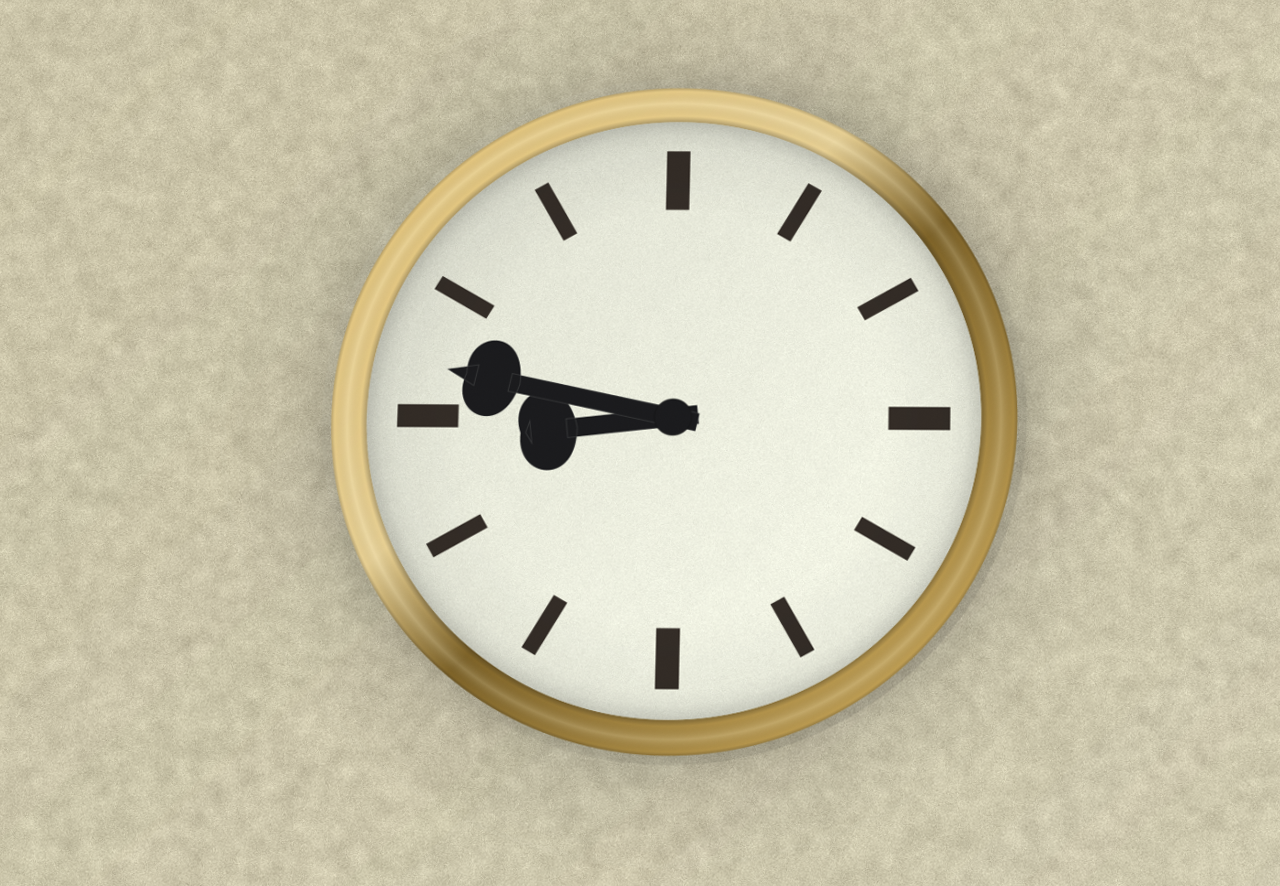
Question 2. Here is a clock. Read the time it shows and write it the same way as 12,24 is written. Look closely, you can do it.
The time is 8,47
